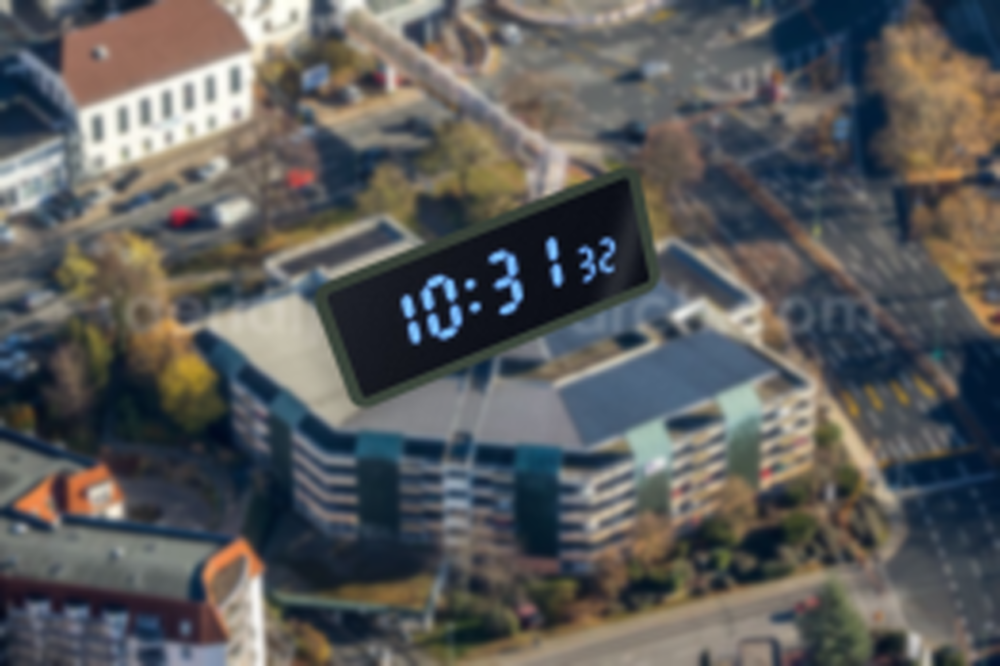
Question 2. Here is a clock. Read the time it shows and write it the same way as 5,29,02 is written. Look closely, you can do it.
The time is 10,31,32
